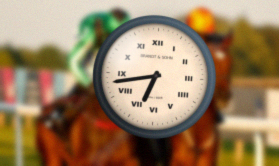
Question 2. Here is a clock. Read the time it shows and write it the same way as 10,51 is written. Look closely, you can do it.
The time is 6,43
